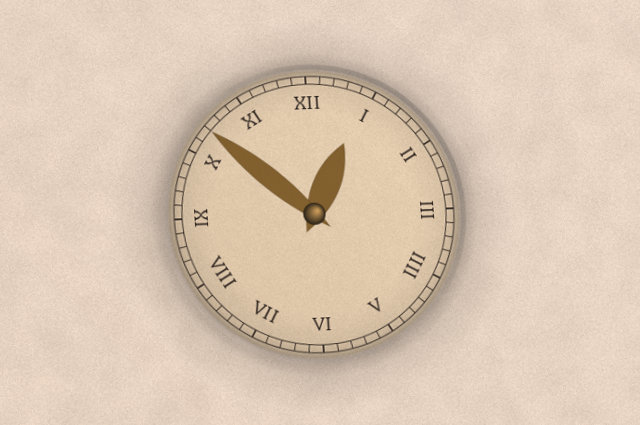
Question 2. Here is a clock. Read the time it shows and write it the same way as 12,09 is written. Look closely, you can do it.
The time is 12,52
